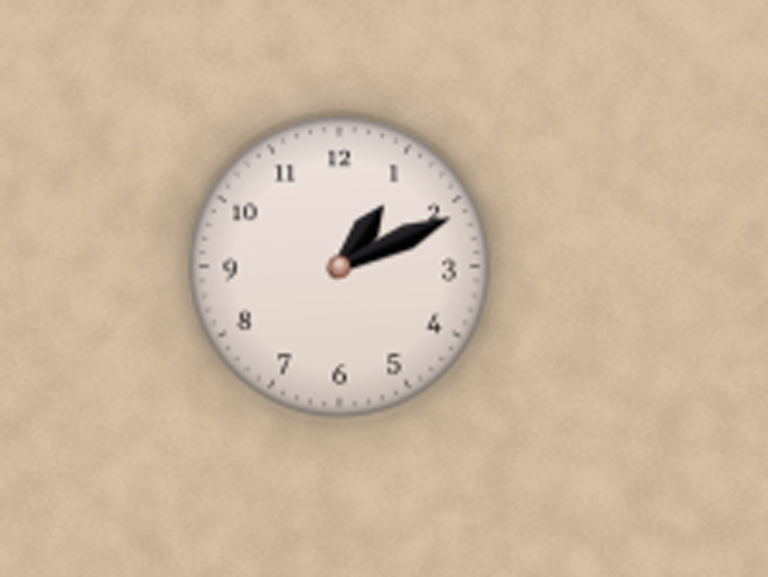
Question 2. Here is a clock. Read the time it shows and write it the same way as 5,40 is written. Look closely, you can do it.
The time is 1,11
